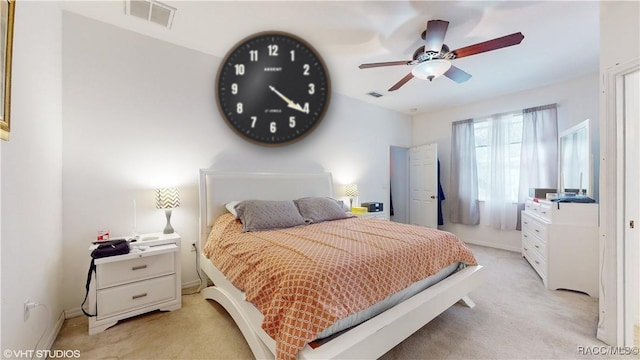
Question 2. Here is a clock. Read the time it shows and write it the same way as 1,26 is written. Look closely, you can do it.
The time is 4,21
